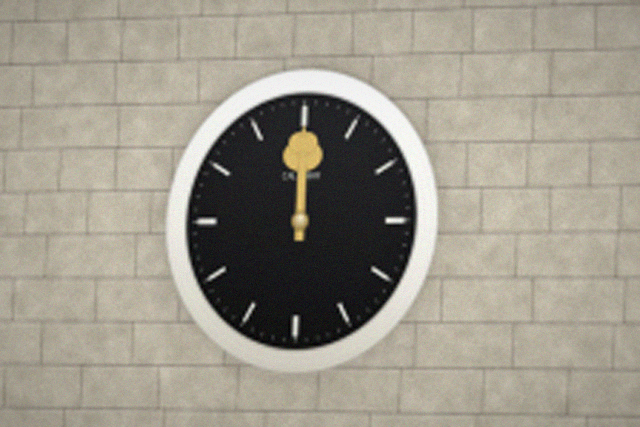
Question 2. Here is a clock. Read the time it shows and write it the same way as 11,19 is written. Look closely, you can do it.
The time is 12,00
